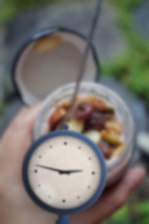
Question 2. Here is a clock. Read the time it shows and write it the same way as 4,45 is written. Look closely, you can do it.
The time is 2,47
